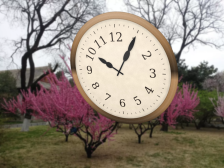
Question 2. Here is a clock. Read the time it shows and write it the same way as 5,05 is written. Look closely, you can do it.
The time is 10,05
